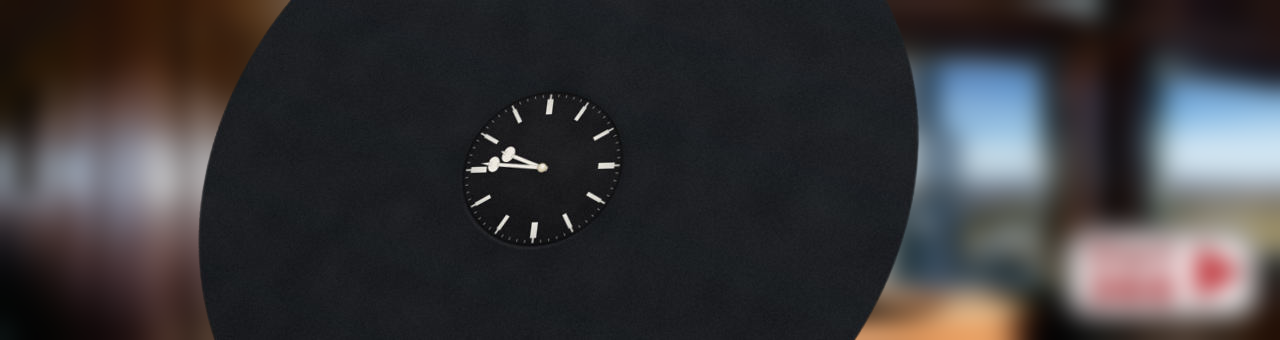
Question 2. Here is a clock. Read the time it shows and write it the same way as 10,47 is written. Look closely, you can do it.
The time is 9,46
